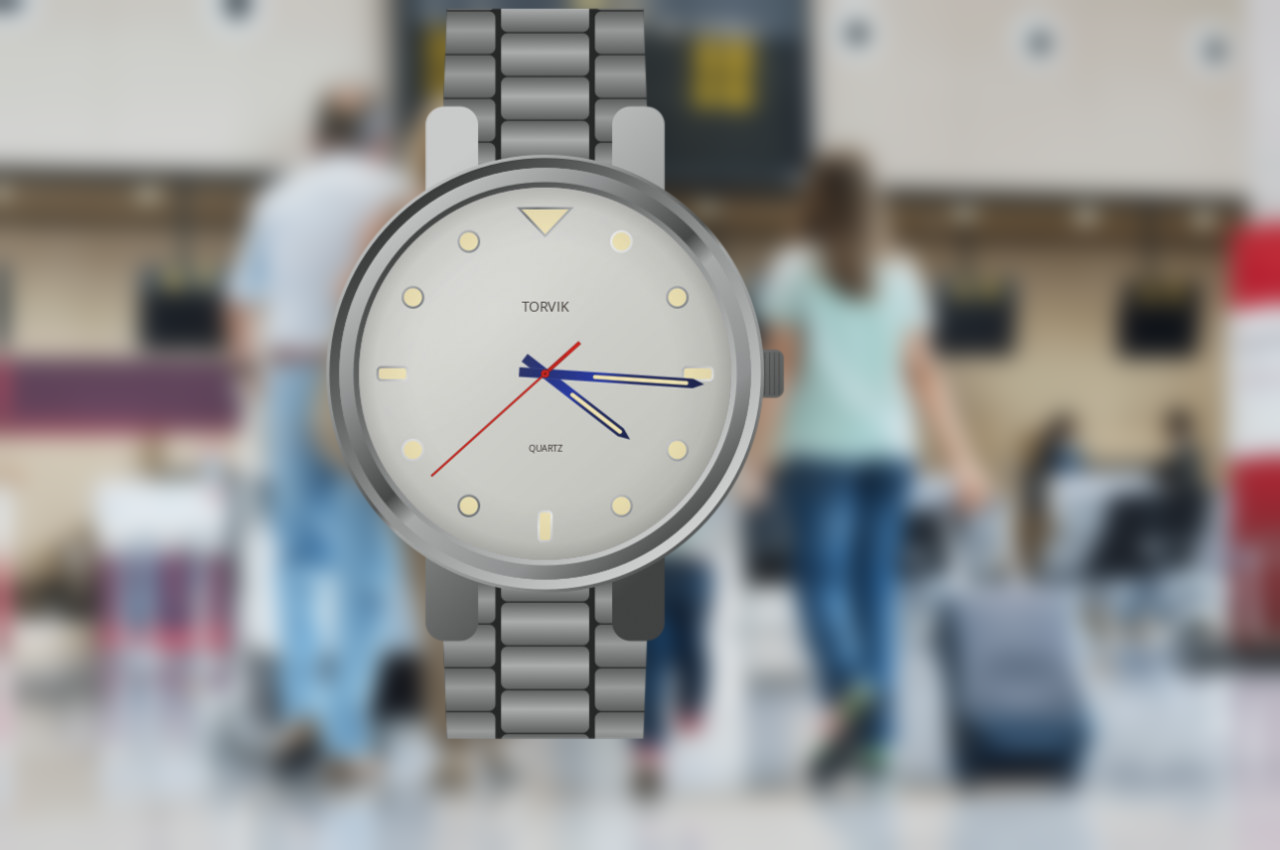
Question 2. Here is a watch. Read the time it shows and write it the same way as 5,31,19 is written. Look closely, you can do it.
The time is 4,15,38
